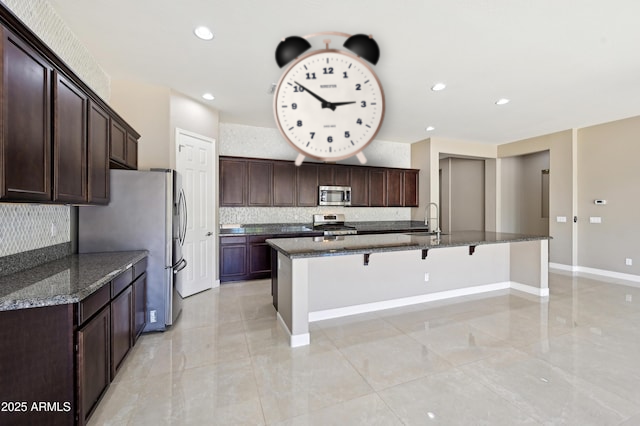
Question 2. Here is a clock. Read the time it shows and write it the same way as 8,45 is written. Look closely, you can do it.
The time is 2,51
